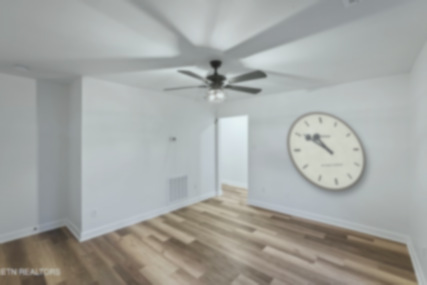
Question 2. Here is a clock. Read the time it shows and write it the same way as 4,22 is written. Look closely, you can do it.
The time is 10,51
